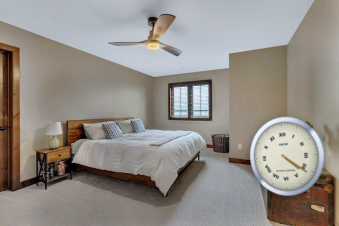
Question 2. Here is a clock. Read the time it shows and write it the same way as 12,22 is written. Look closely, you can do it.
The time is 4,21
